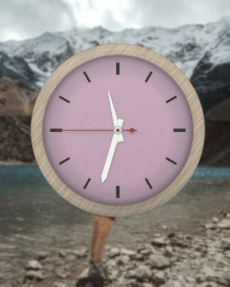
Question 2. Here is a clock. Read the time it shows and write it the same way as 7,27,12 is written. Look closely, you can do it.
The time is 11,32,45
